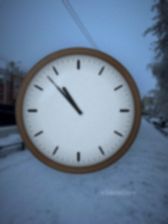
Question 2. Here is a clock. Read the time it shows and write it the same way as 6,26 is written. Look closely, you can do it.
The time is 10,53
